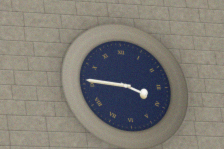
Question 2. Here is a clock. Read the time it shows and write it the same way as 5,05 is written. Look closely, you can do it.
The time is 3,46
